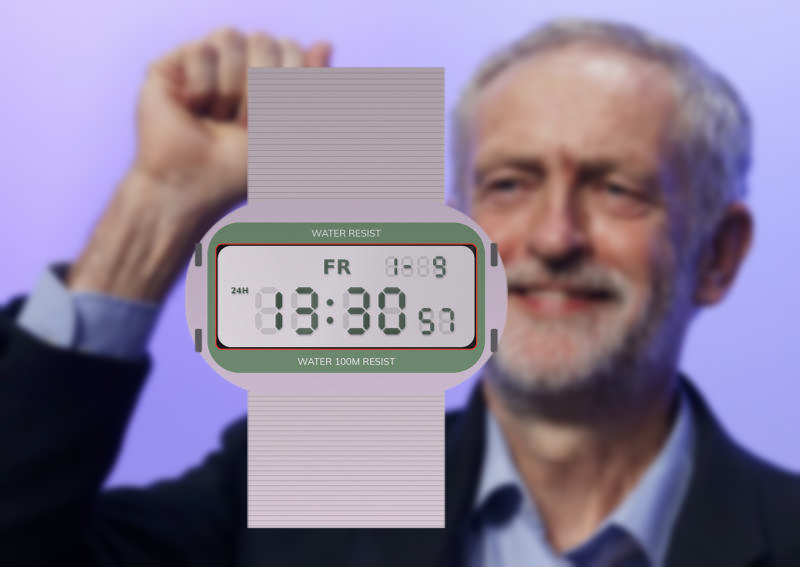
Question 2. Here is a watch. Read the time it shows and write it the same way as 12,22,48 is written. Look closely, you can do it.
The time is 13,30,57
